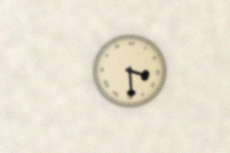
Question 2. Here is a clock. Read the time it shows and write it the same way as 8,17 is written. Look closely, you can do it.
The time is 3,29
